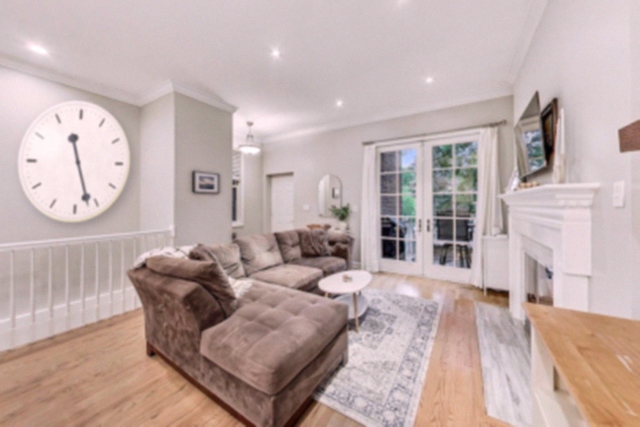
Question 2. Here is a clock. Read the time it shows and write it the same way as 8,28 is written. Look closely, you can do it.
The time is 11,27
